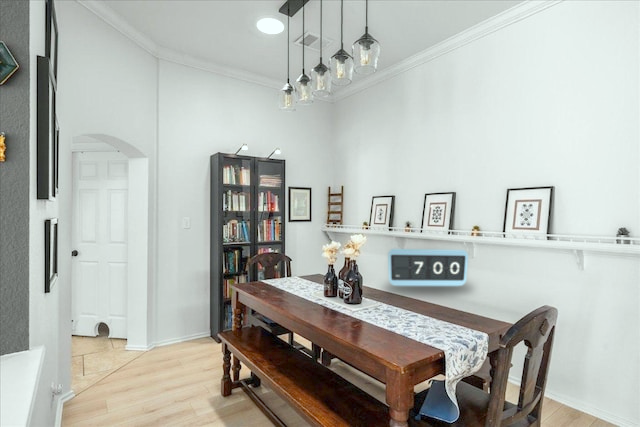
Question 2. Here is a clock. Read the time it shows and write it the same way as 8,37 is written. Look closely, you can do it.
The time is 7,00
